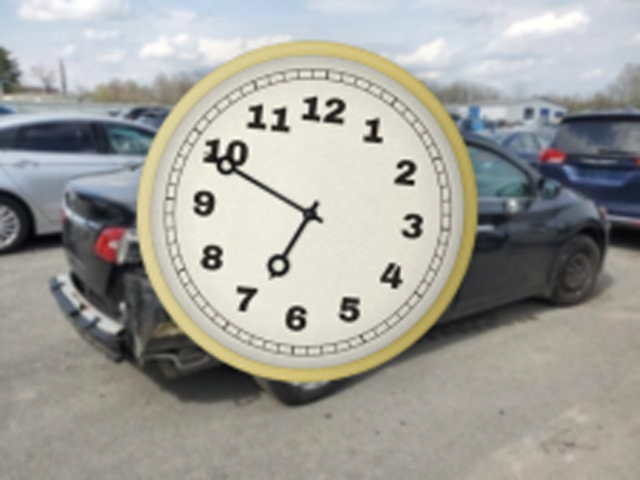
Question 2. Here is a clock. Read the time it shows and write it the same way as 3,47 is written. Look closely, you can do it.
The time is 6,49
